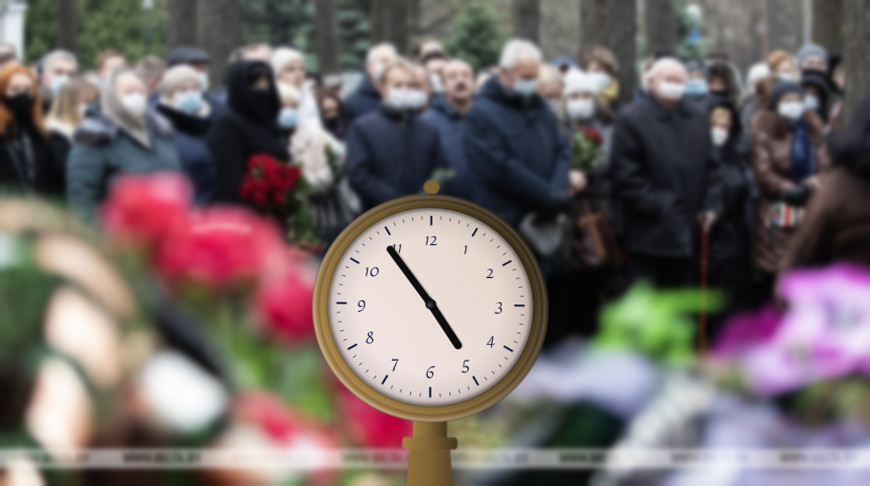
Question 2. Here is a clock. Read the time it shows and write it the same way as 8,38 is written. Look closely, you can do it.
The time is 4,54
